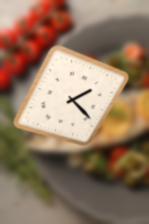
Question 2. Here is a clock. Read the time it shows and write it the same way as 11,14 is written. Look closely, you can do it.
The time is 1,19
